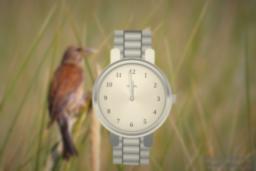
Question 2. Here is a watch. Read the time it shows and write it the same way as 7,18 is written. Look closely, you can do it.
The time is 11,59
